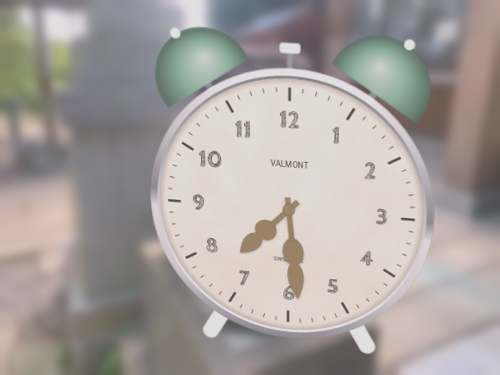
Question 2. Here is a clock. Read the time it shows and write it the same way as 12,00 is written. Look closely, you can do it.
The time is 7,29
